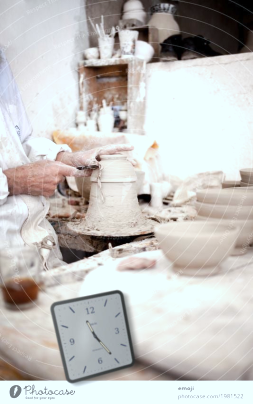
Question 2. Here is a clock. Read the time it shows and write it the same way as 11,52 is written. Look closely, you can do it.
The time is 11,25
